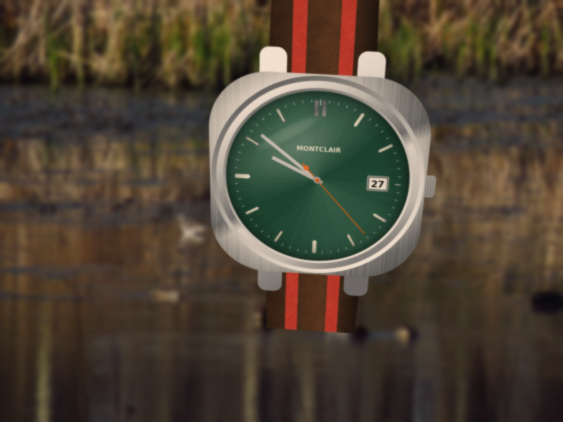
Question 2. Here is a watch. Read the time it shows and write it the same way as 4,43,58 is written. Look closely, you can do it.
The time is 9,51,23
